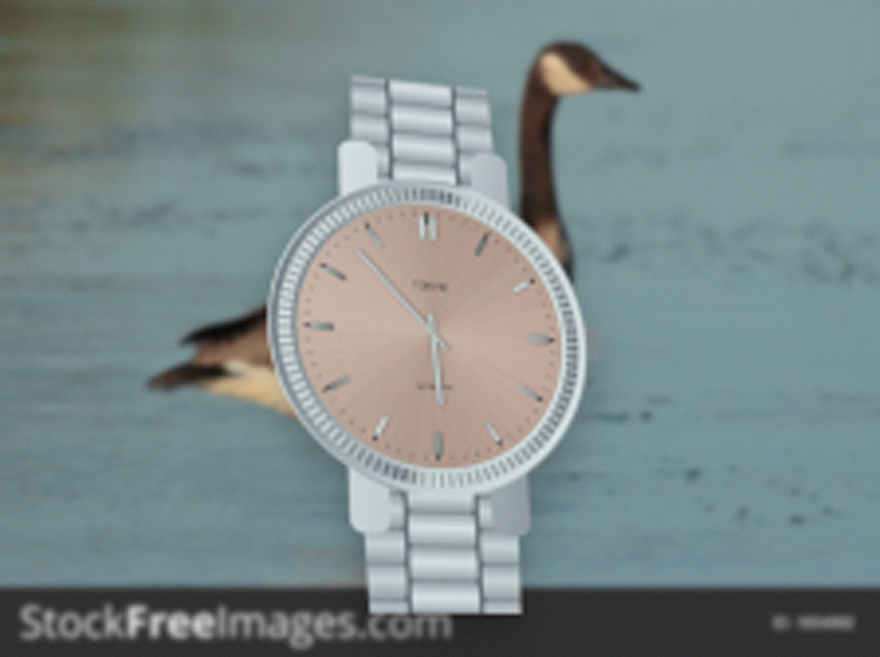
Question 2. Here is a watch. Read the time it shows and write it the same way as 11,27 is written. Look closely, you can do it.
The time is 5,53
